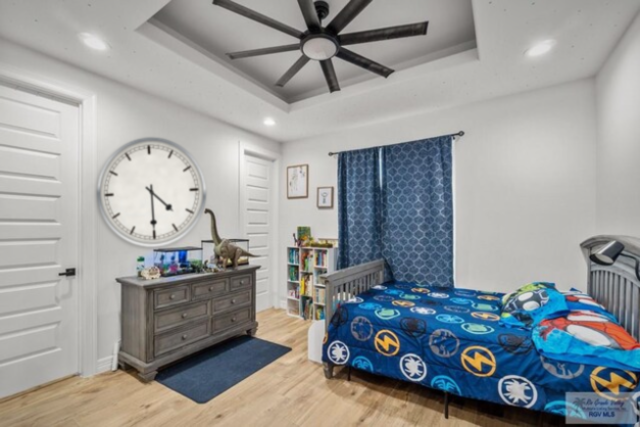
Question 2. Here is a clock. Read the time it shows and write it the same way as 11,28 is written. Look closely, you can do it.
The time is 4,30
